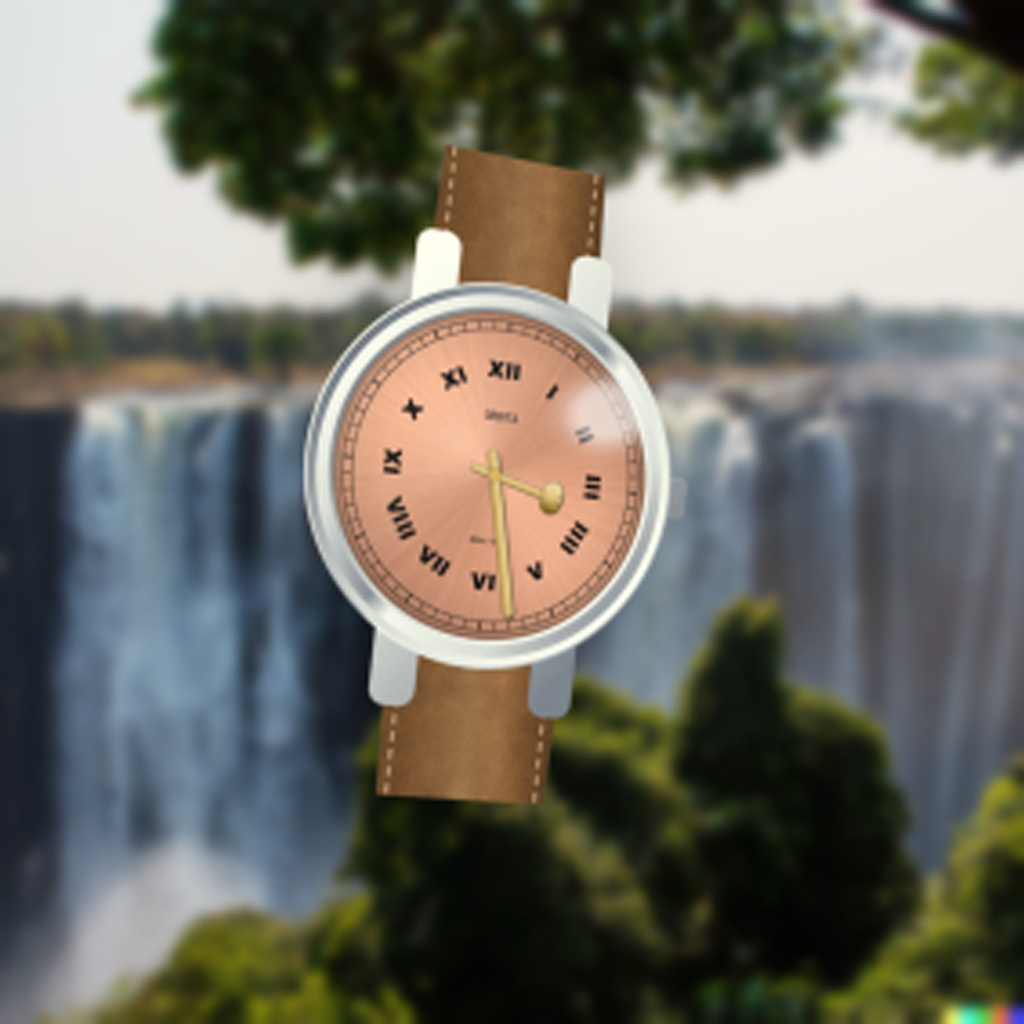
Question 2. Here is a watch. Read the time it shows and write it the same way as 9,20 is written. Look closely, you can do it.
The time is 3,28
